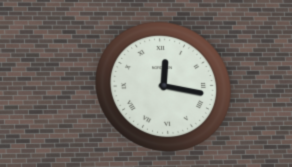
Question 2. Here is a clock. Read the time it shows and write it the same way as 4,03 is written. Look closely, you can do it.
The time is 12,17
